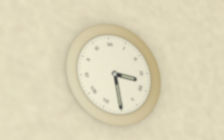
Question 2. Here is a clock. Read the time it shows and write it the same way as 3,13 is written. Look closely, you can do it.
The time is 3,30
